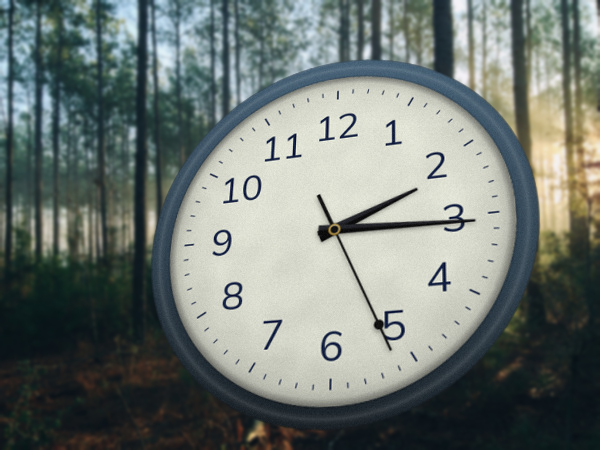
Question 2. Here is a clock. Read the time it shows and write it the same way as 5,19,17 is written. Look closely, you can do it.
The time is 2,15,26
